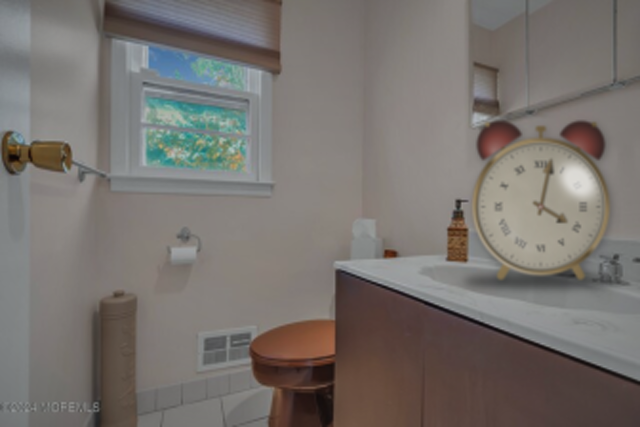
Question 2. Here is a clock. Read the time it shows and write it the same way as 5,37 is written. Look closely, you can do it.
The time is 4,02
